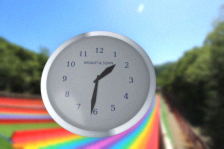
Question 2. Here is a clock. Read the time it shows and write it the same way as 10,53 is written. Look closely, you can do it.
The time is 1,31
